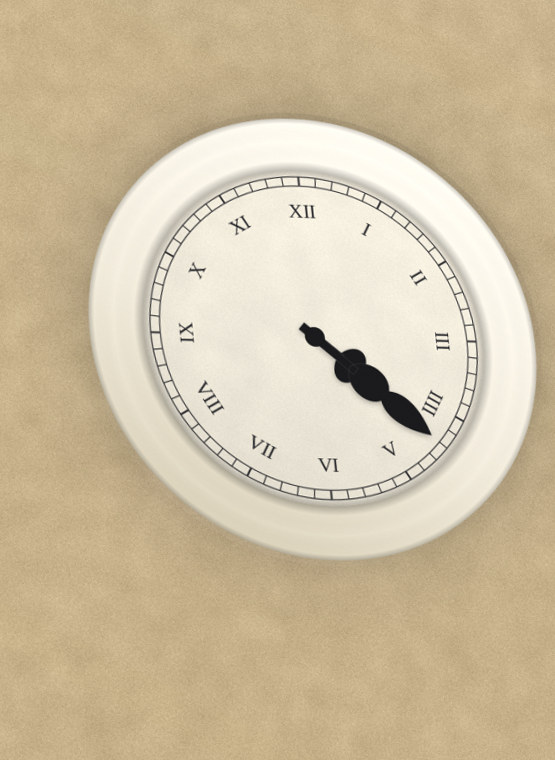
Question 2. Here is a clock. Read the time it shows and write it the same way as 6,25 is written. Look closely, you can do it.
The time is 4,22
